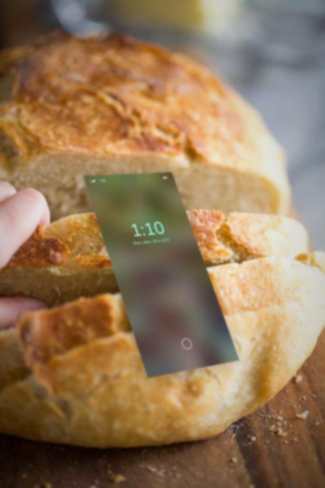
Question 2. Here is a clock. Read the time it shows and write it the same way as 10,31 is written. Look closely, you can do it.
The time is 1,10
